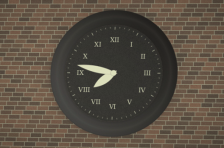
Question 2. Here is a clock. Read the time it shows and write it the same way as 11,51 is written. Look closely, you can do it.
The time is 7,47
